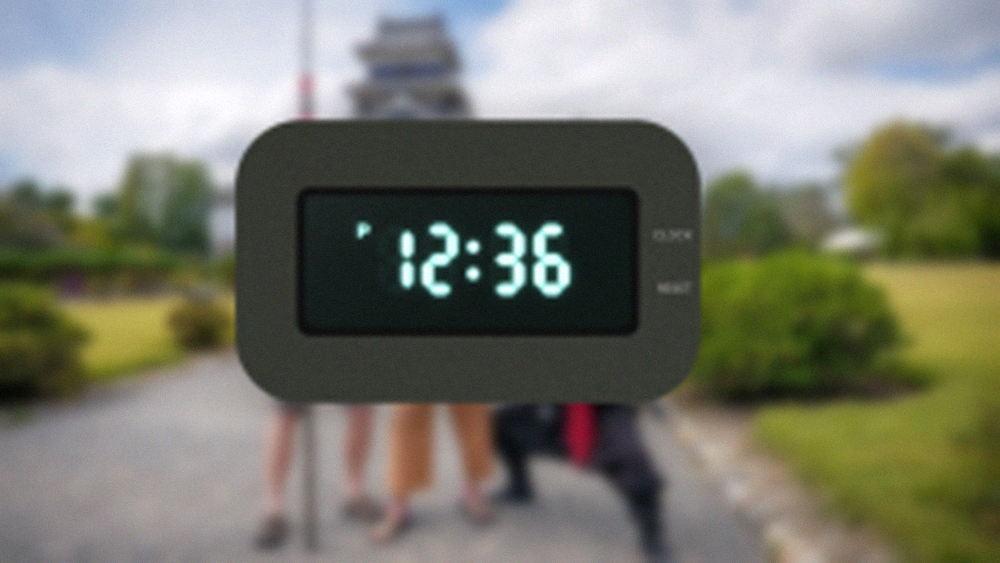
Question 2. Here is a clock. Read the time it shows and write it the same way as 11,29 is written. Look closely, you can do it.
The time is 12,36
